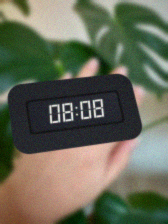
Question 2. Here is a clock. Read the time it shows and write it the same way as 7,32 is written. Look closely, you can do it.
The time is 8,08
